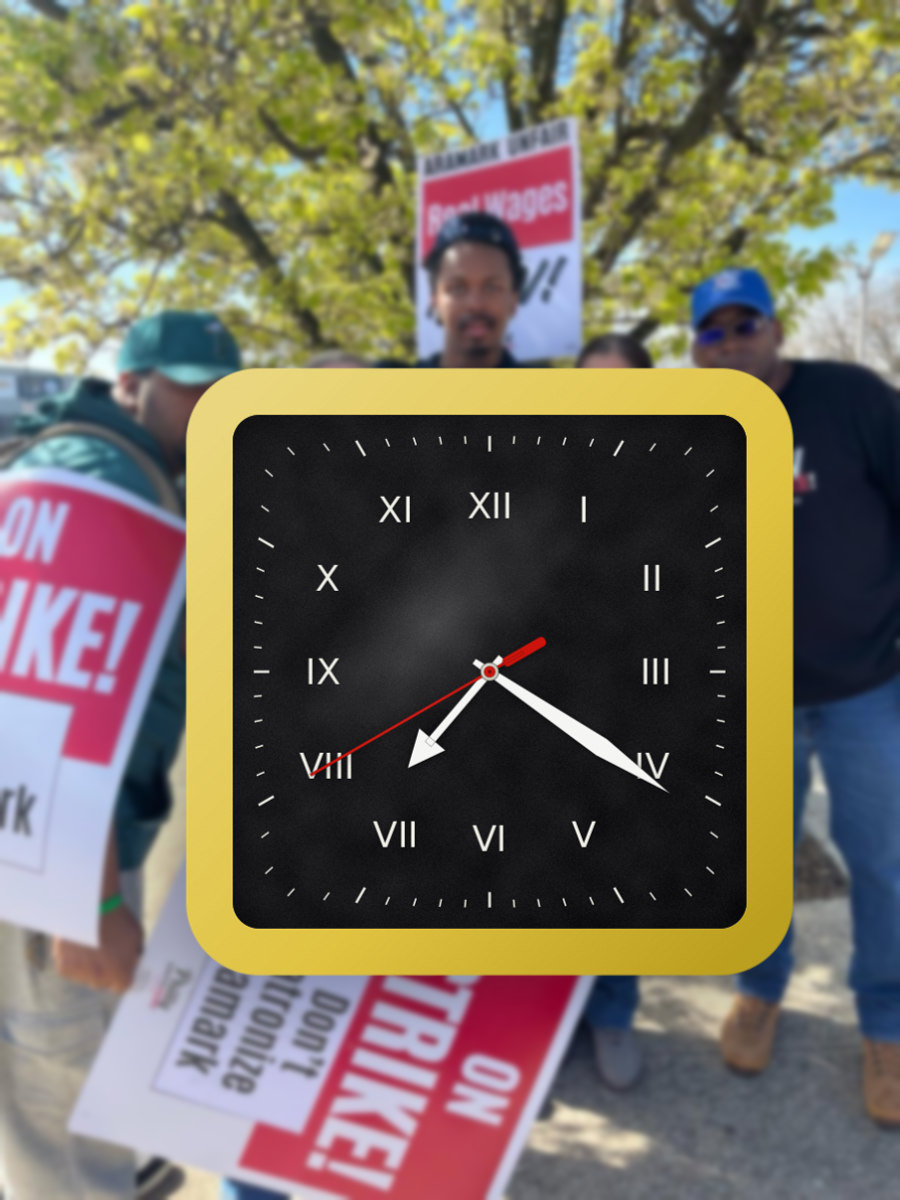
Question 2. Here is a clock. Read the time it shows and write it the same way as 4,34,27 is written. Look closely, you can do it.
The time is 7,20,40
